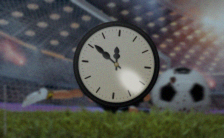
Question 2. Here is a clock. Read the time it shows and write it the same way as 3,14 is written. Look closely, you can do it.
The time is 11,51
